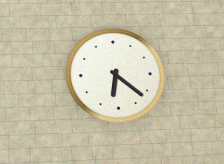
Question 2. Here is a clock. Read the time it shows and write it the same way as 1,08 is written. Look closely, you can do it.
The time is 6,22
